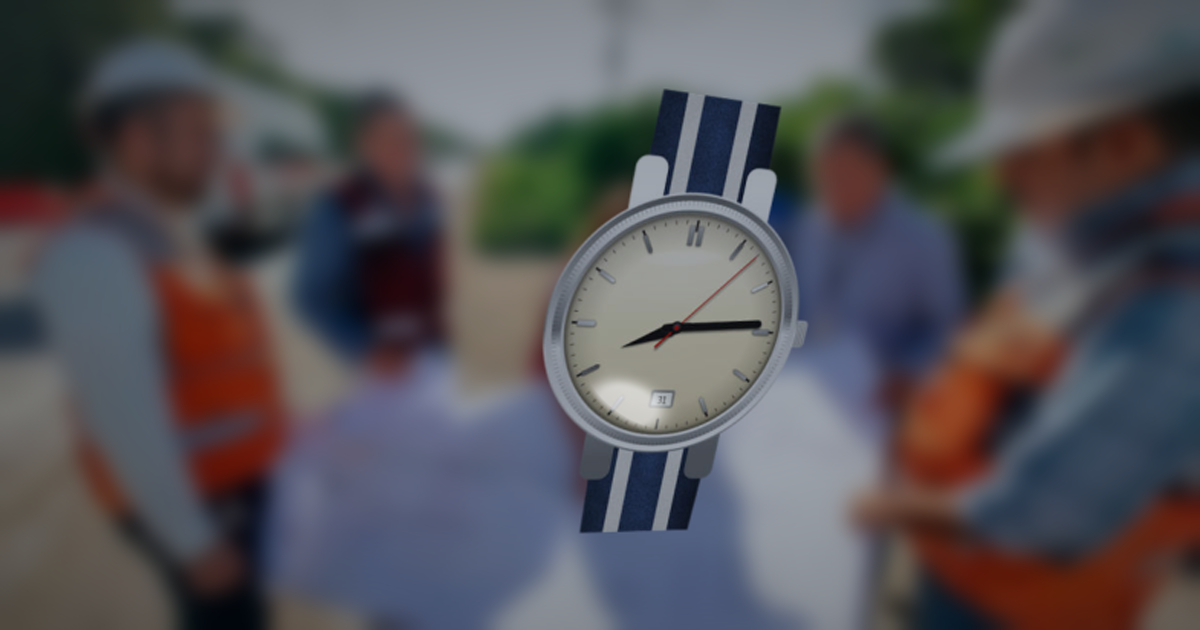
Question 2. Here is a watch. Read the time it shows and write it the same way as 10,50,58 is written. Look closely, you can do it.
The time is 8,14,07
